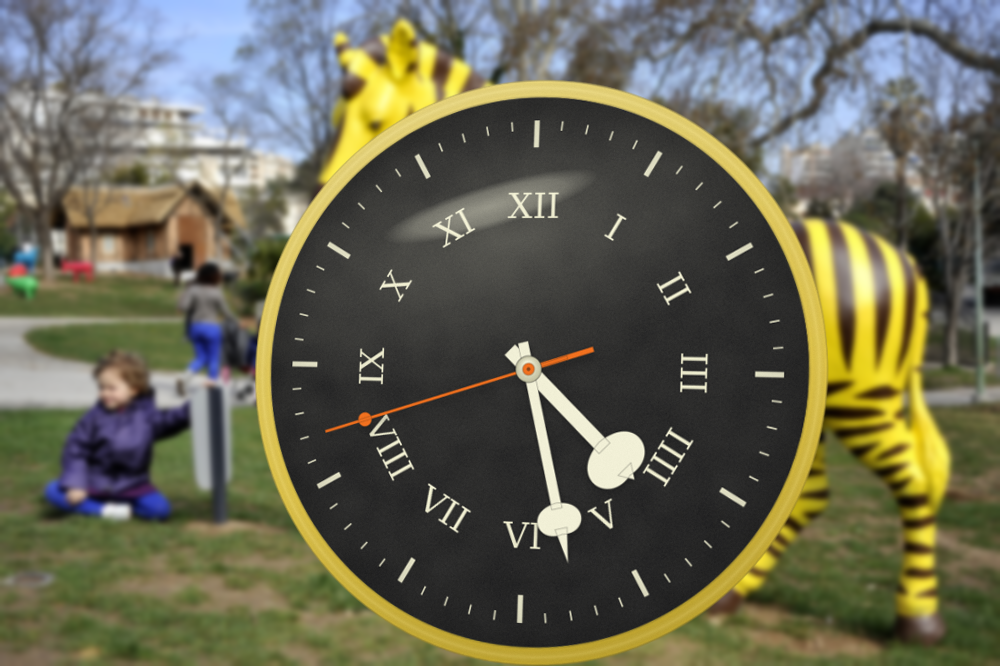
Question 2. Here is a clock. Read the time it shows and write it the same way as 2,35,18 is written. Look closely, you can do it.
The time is 4,27,42
